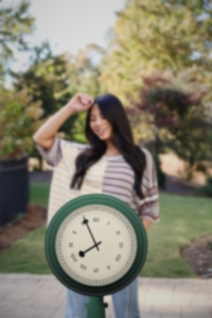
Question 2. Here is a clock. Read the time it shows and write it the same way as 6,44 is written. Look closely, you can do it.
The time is 7,56
